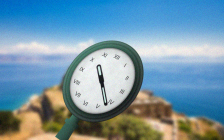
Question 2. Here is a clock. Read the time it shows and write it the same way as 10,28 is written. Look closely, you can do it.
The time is 10,22
